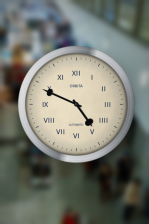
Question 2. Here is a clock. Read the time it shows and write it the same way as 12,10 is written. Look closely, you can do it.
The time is 4,49
